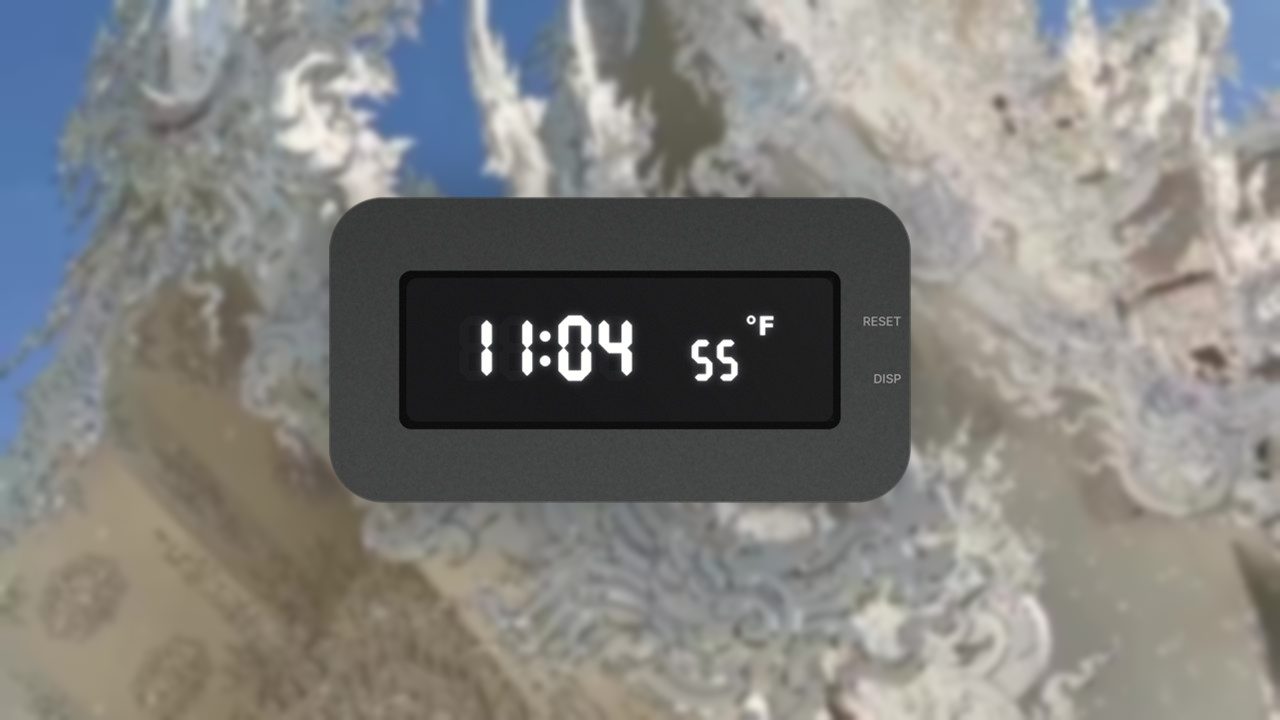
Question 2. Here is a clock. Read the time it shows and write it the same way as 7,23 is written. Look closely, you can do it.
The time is 11,04
